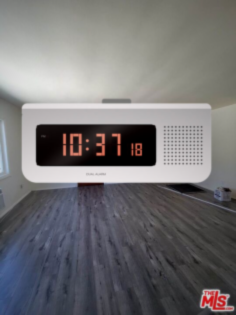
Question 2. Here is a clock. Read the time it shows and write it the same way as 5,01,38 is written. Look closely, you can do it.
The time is 10,37,18
